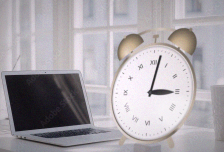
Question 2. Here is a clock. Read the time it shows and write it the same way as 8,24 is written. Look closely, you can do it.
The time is 3,02
